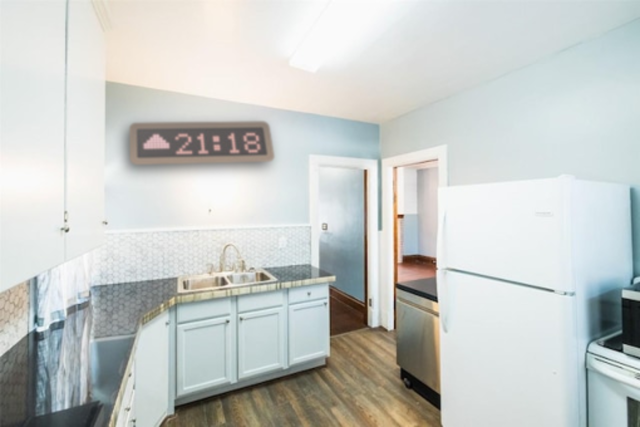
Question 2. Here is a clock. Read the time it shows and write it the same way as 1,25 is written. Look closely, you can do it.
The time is 21,18
